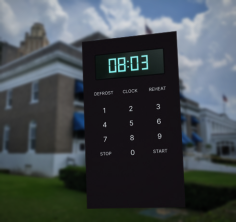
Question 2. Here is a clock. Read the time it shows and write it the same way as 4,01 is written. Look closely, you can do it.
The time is 8,03
